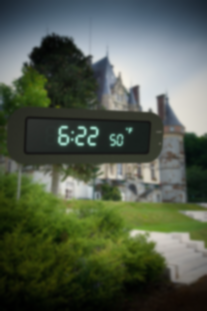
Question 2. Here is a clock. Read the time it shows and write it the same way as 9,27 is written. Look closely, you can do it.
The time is 6,22
